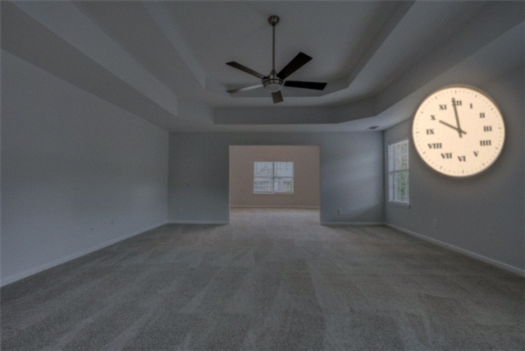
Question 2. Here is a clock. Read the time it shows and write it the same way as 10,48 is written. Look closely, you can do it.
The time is 9,59
